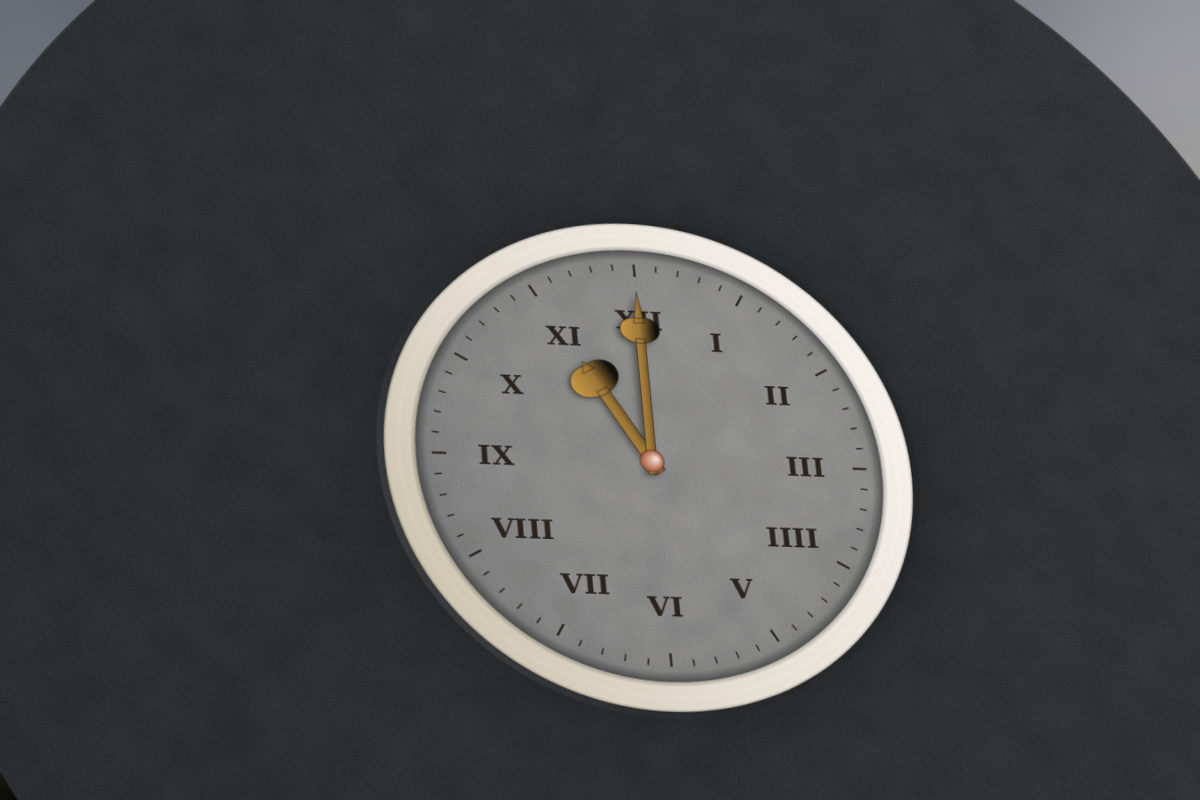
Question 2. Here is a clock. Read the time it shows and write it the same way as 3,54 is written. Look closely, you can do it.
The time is 11,00
